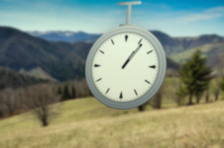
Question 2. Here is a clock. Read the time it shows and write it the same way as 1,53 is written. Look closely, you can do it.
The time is 1,06
